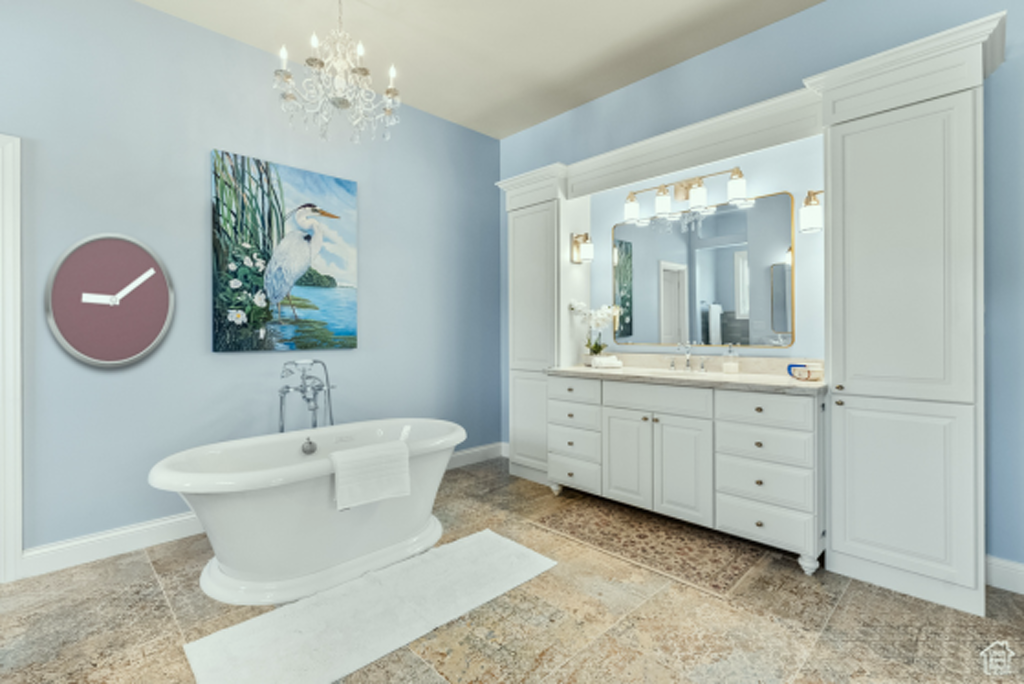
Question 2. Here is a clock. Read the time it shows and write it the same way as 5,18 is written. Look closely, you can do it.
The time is 9,09
